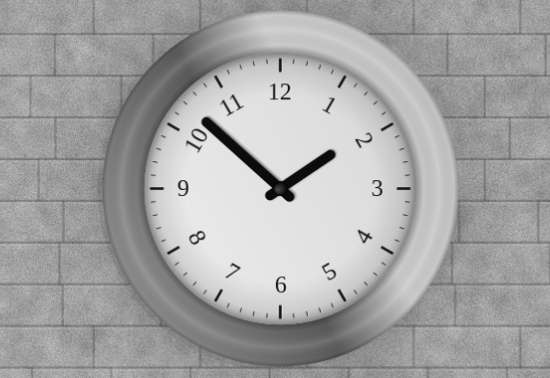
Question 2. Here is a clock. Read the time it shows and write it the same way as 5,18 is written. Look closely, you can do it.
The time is 1,52
